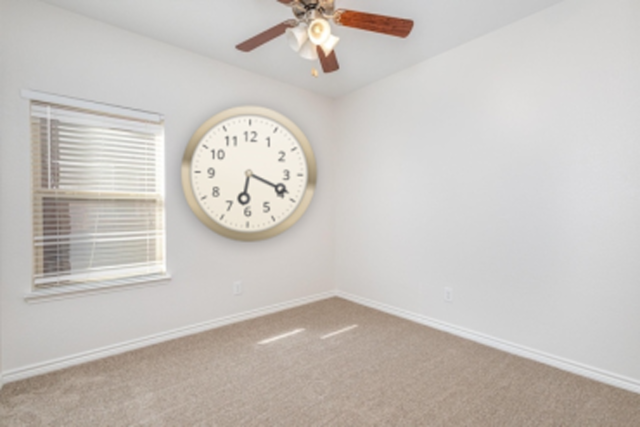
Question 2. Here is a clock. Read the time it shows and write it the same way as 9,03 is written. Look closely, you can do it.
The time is 6,19
